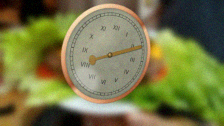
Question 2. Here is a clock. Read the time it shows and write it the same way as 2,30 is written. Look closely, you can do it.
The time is 8,11
